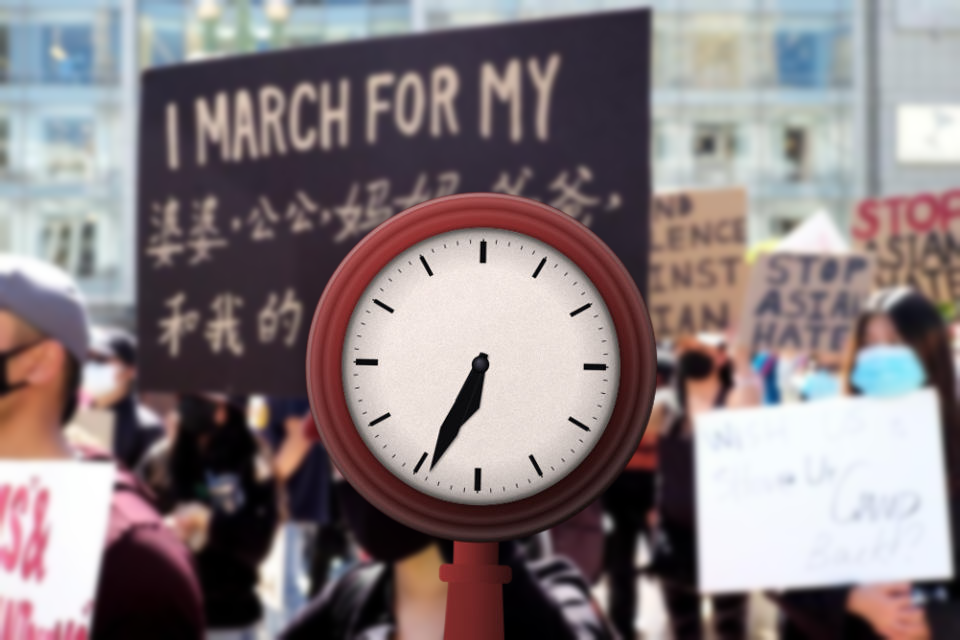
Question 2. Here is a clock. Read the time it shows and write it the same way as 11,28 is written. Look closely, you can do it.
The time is 6,34
